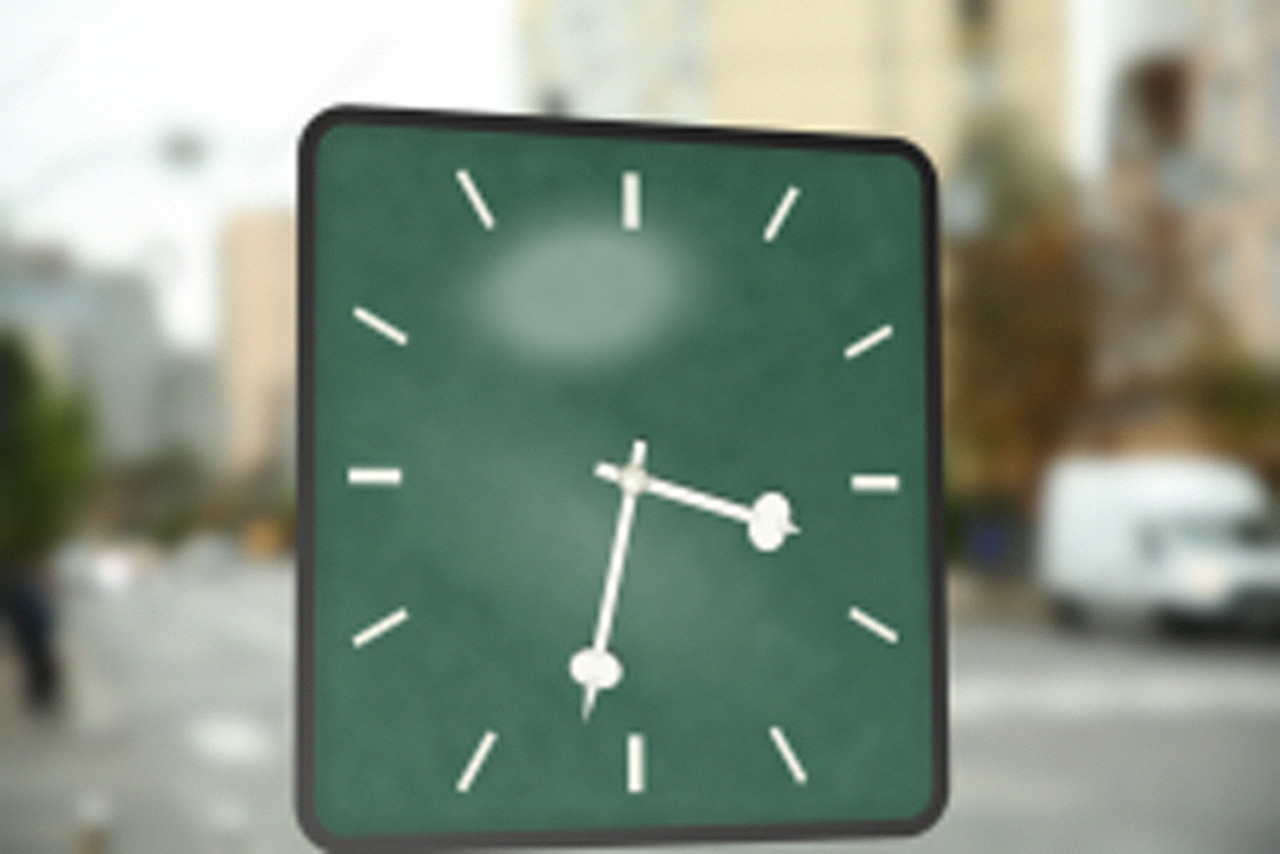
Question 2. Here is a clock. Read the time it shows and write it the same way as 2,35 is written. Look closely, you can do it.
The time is 3,32
